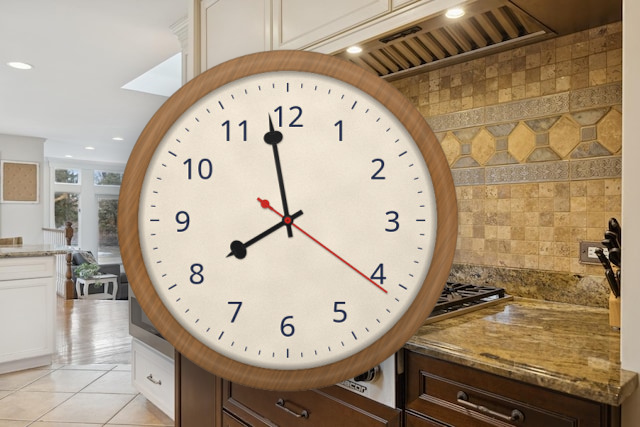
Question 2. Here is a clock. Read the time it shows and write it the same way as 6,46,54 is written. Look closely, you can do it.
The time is 7,58,21
